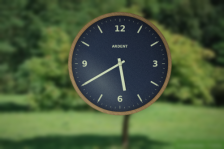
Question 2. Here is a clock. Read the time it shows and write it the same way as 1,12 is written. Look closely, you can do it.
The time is 5,40
